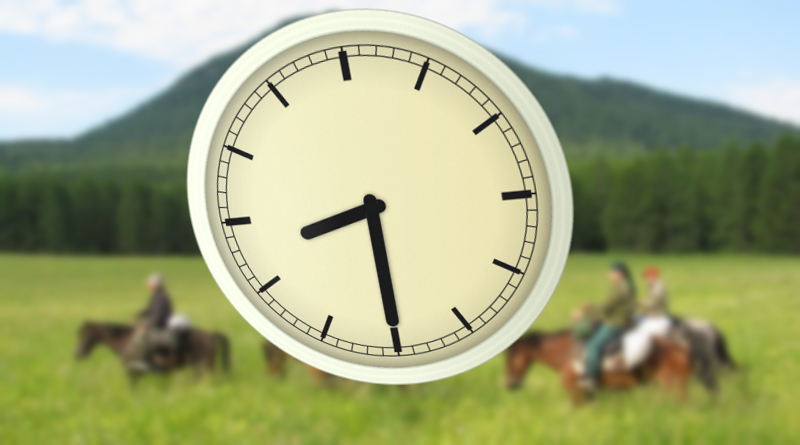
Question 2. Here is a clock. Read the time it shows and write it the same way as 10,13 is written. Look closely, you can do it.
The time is 8,30
